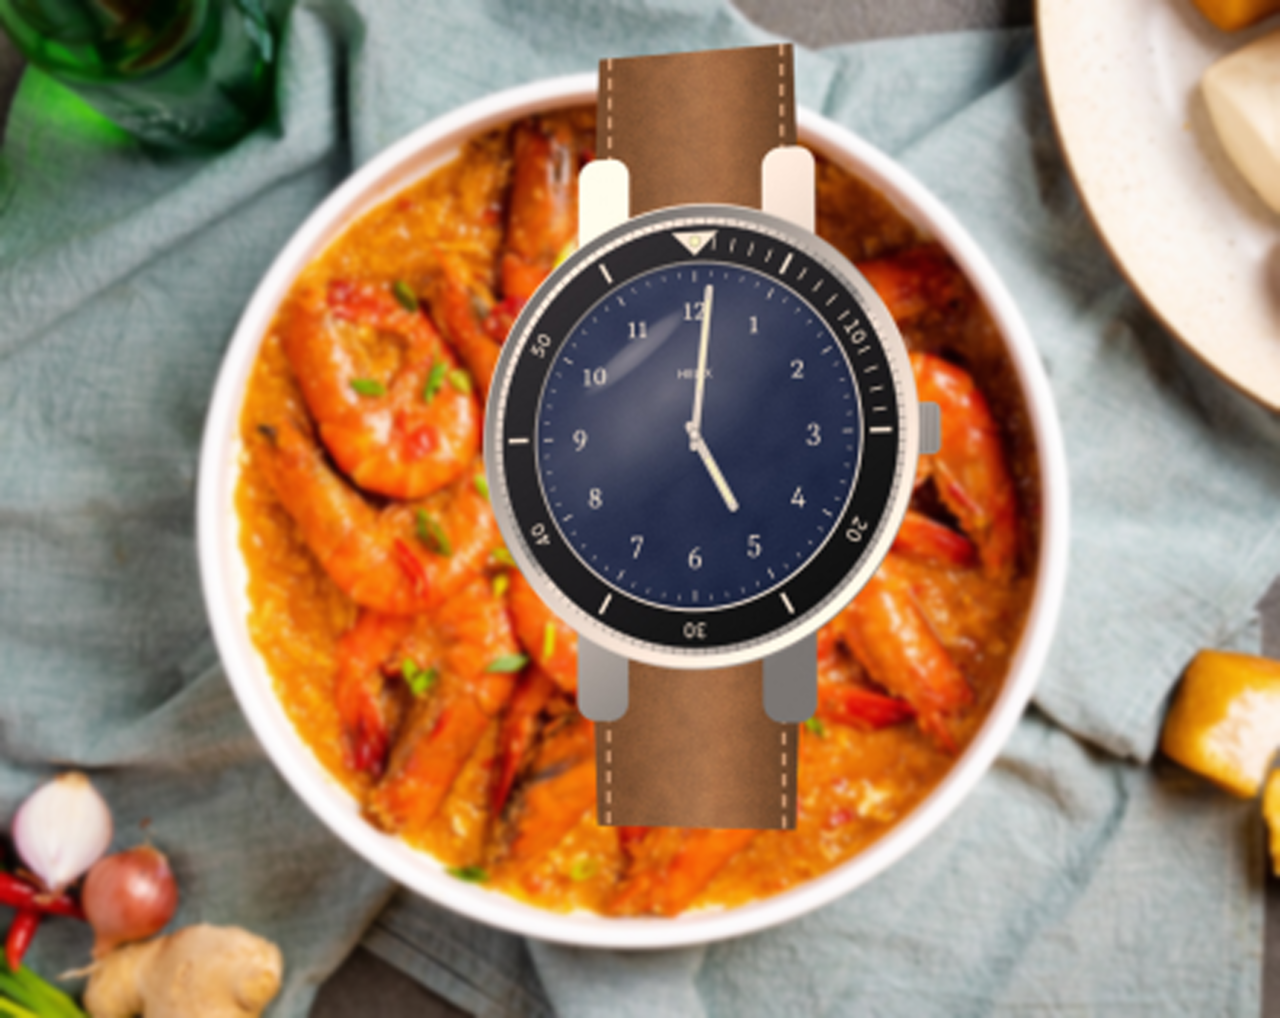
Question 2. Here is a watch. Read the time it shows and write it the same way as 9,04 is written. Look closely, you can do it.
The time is 5,01
